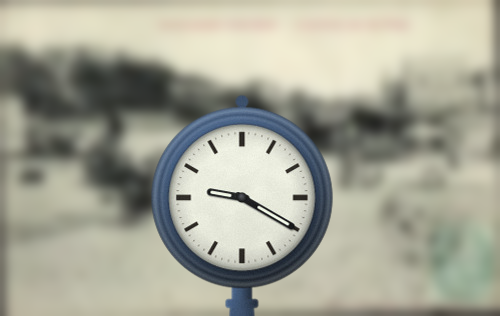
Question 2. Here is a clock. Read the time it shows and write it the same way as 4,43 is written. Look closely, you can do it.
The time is 9,20
